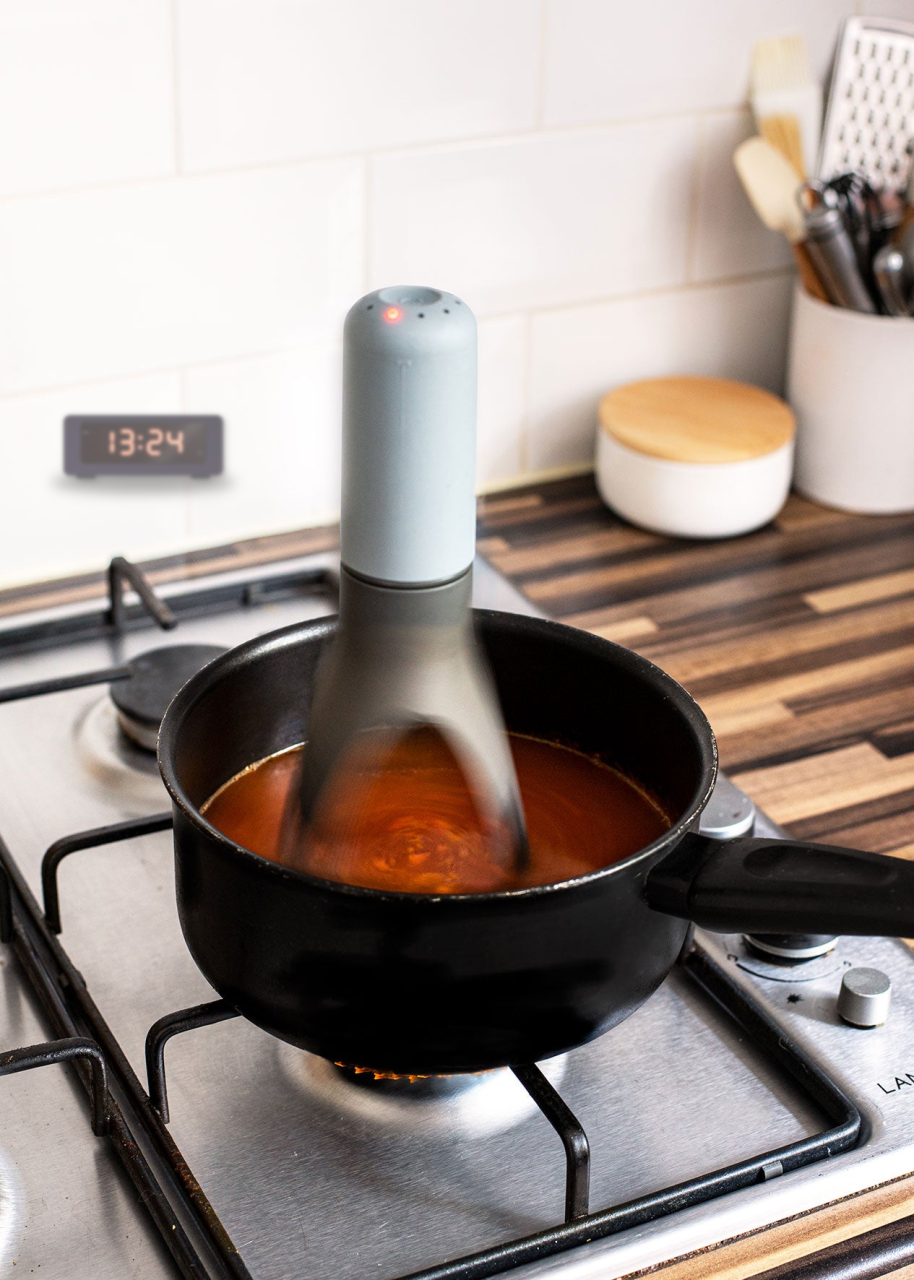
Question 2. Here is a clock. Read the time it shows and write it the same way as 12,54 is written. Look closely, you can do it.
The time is 13,24
